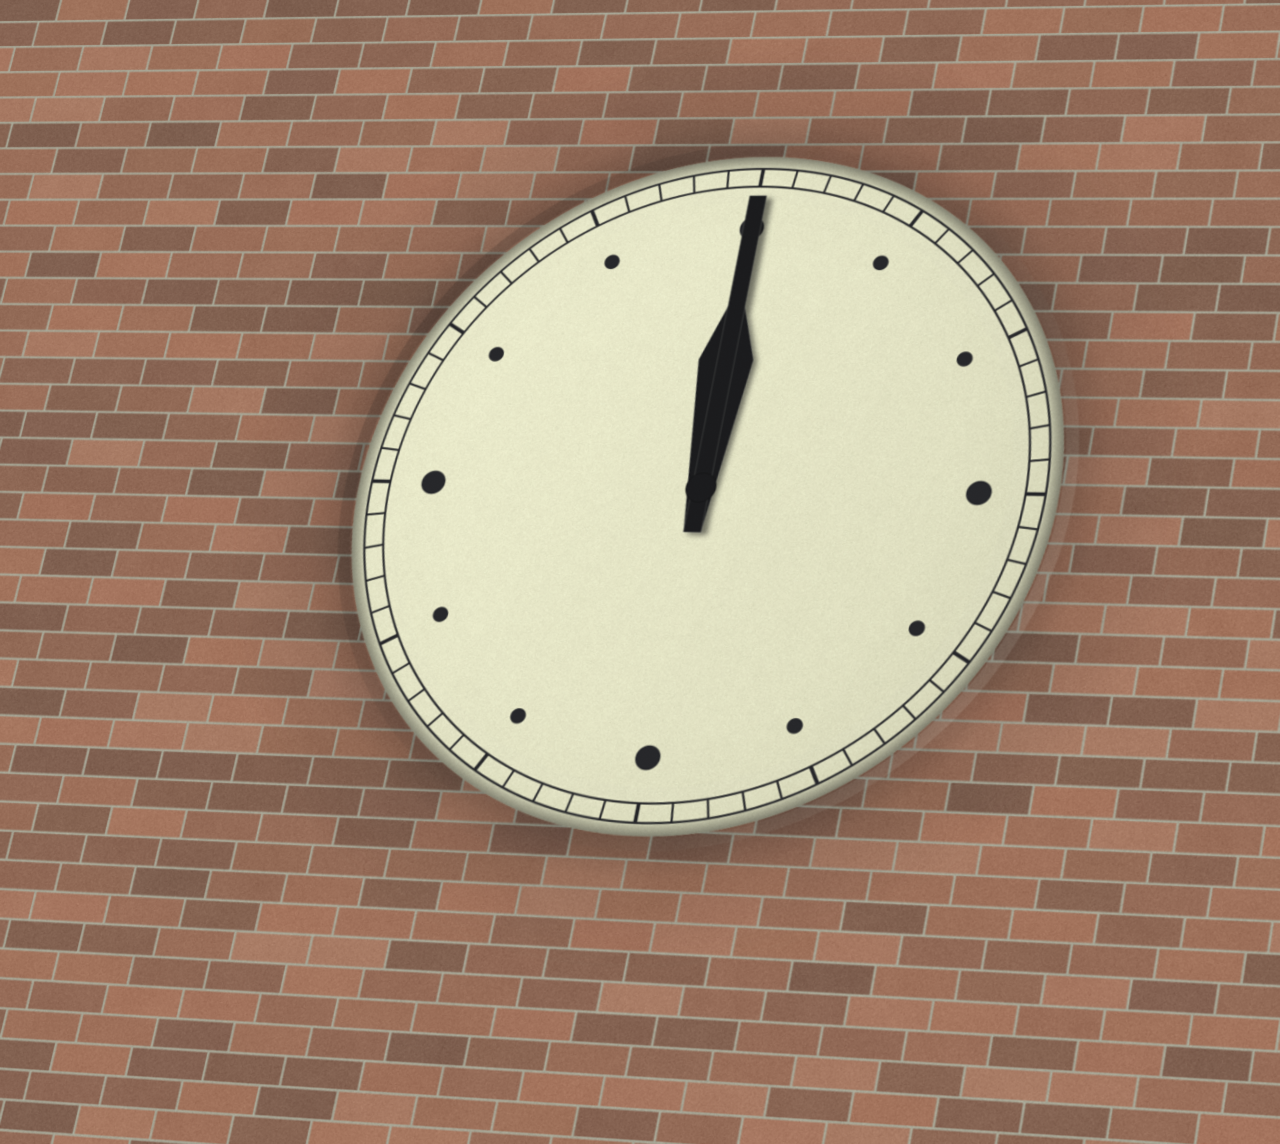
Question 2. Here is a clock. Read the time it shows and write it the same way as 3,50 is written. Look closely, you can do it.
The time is 12,00
